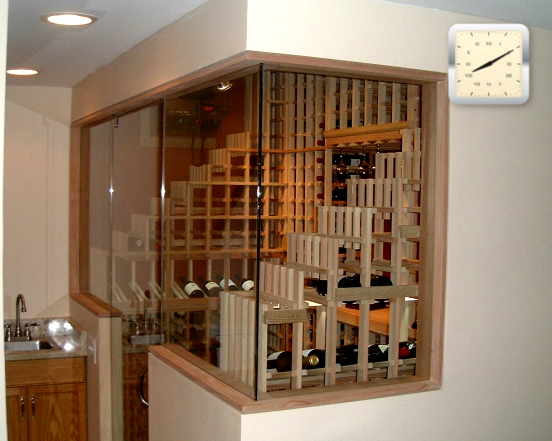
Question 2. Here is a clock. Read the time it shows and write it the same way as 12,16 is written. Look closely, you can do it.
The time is 8,10
